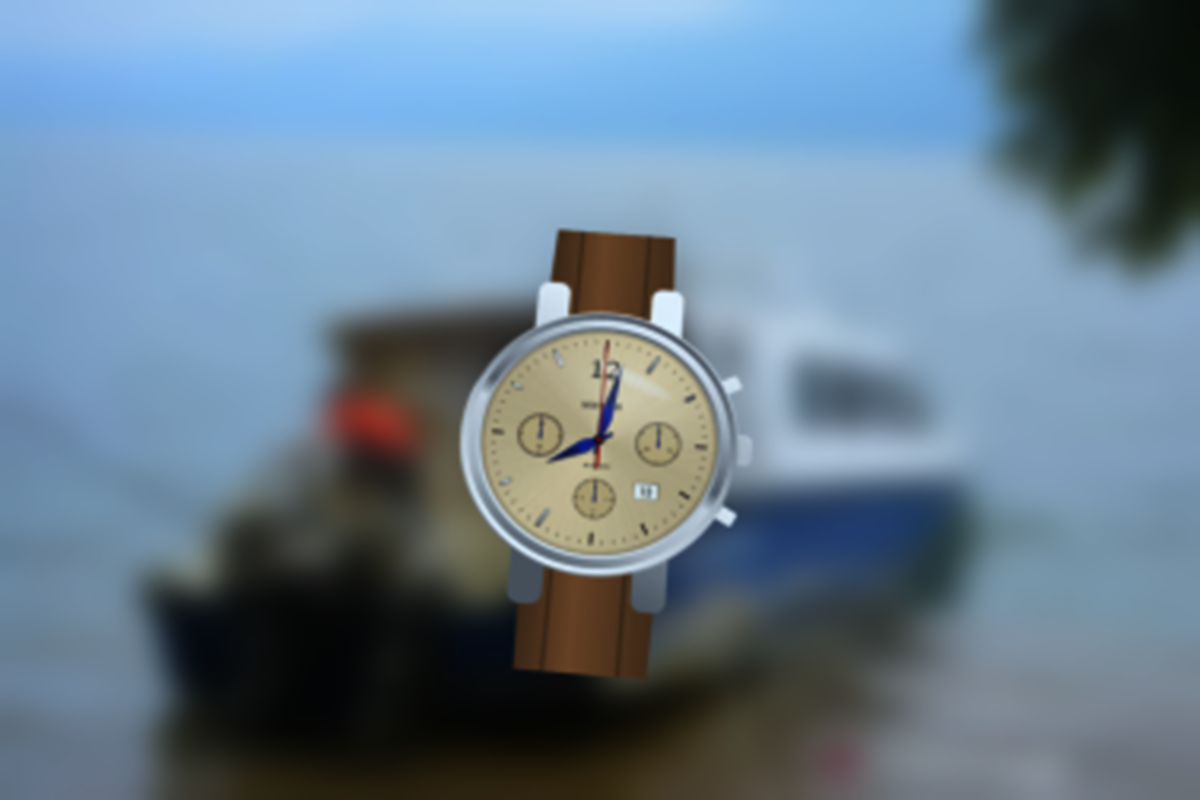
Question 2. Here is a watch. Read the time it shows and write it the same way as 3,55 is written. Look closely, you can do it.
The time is 8,02
